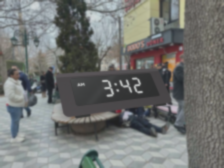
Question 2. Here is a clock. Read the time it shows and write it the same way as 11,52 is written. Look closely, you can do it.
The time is 3,42
